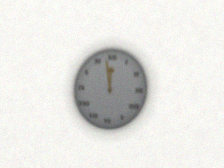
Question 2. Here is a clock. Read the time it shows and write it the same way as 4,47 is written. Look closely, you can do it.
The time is 11,58
